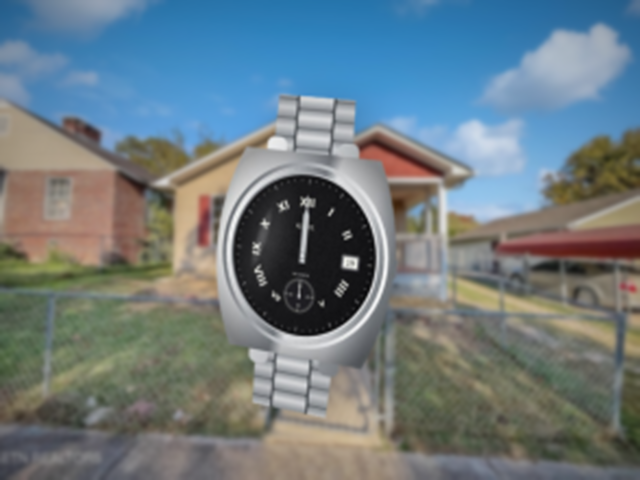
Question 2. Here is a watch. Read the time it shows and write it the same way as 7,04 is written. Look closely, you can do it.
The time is 12,00
